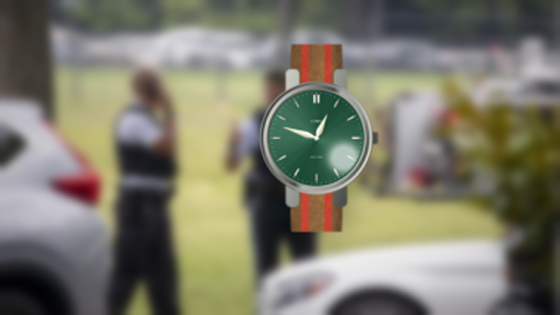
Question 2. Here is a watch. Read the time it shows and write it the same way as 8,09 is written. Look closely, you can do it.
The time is 12,48
